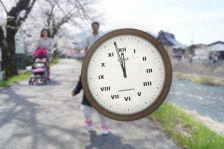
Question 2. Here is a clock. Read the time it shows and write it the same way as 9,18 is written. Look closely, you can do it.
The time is 11,58
